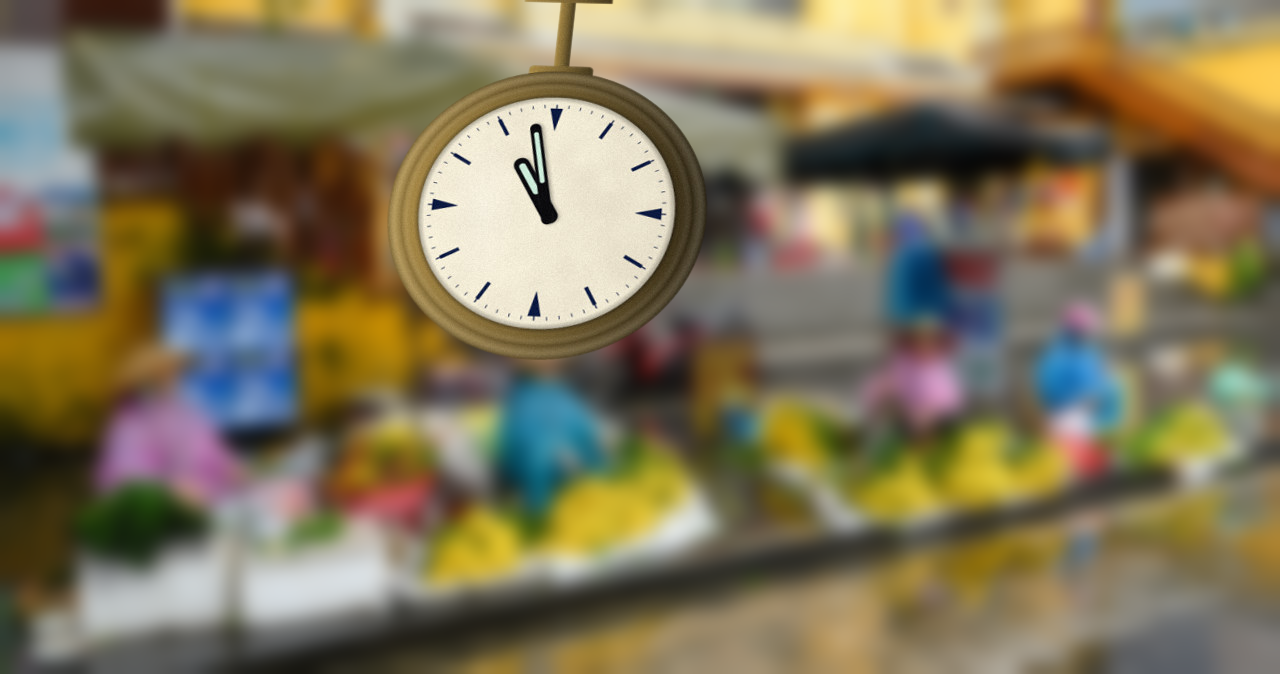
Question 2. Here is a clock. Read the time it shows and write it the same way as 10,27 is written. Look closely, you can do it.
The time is 10,58
